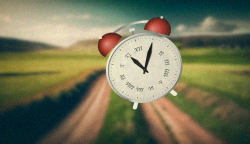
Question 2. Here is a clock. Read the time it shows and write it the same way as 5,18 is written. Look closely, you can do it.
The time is 11,05
